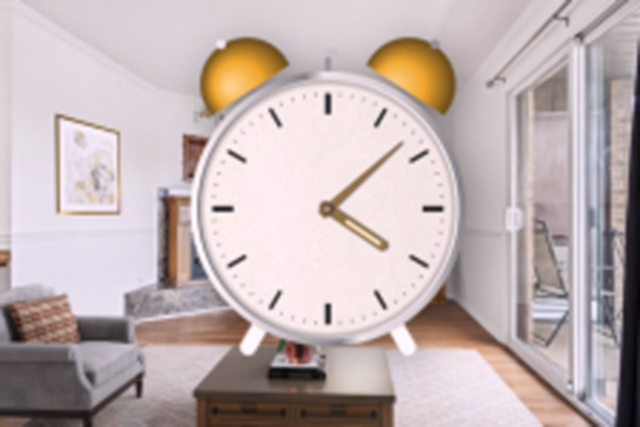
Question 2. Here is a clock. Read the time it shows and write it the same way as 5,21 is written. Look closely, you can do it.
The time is 4,08
